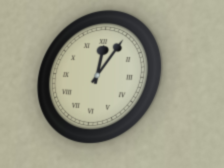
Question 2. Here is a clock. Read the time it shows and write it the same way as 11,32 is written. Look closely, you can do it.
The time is 12,05
